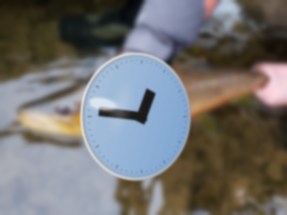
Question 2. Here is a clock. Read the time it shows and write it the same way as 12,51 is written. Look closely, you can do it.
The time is 12,46
